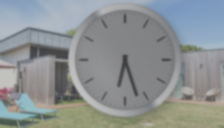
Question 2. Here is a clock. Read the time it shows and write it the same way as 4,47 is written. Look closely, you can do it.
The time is 6,27
